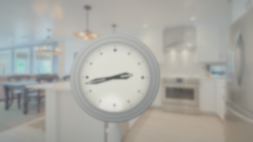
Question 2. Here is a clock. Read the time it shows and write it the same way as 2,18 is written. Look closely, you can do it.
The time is 2,43
